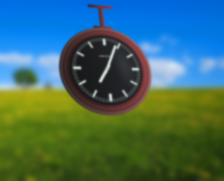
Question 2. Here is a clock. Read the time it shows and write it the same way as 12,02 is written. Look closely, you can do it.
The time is 7,04
